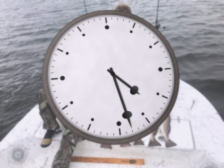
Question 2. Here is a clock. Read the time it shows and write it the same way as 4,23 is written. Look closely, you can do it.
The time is 4,28
